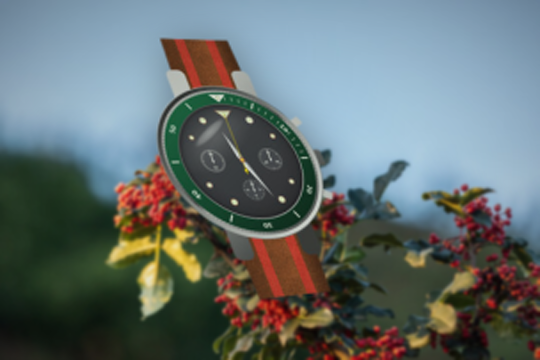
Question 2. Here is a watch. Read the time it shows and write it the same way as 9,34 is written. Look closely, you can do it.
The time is 11,26
